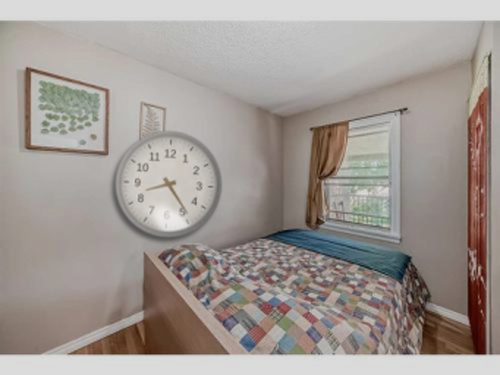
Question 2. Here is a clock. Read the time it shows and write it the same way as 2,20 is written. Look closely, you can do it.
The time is 8,24
